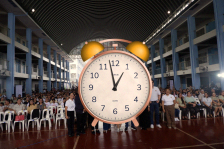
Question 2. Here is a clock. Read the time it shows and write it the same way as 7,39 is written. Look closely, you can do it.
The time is 12,58
